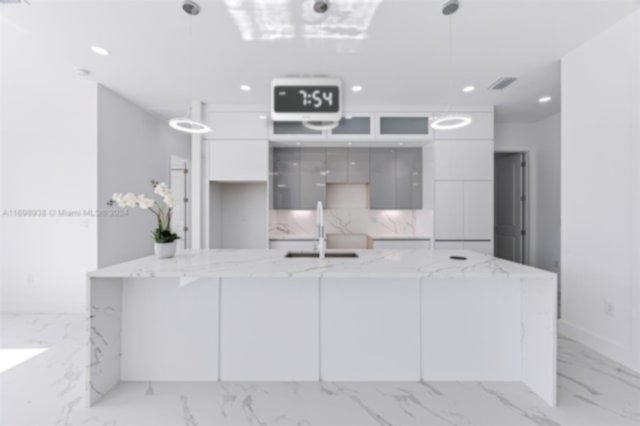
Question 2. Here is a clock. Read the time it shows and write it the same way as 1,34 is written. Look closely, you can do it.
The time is 7,54
